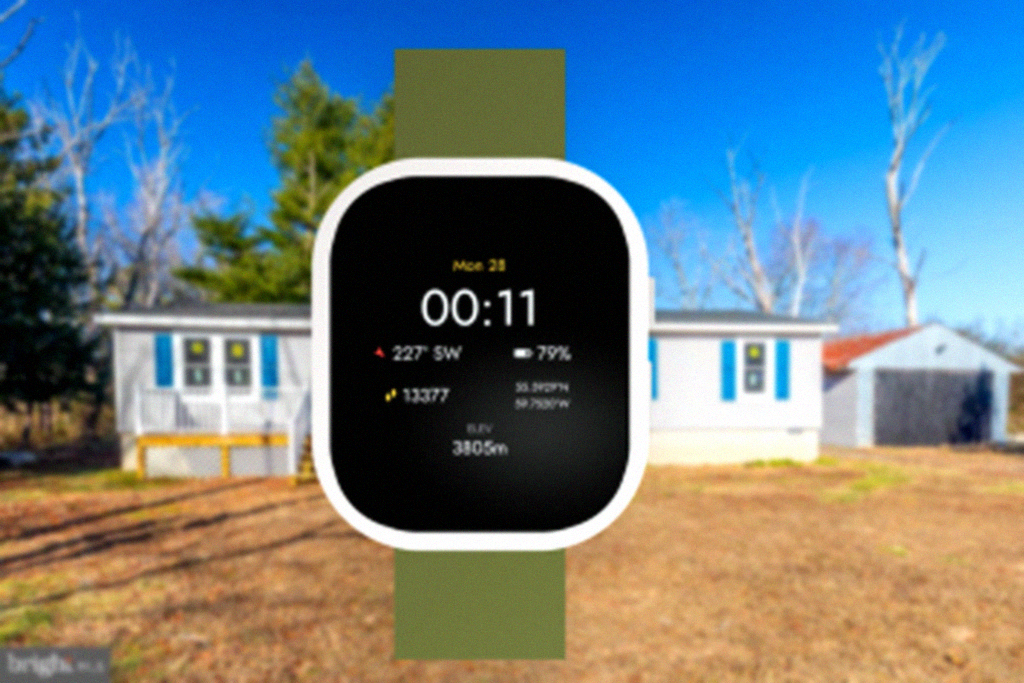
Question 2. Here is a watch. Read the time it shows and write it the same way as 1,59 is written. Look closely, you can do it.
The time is 0,11
